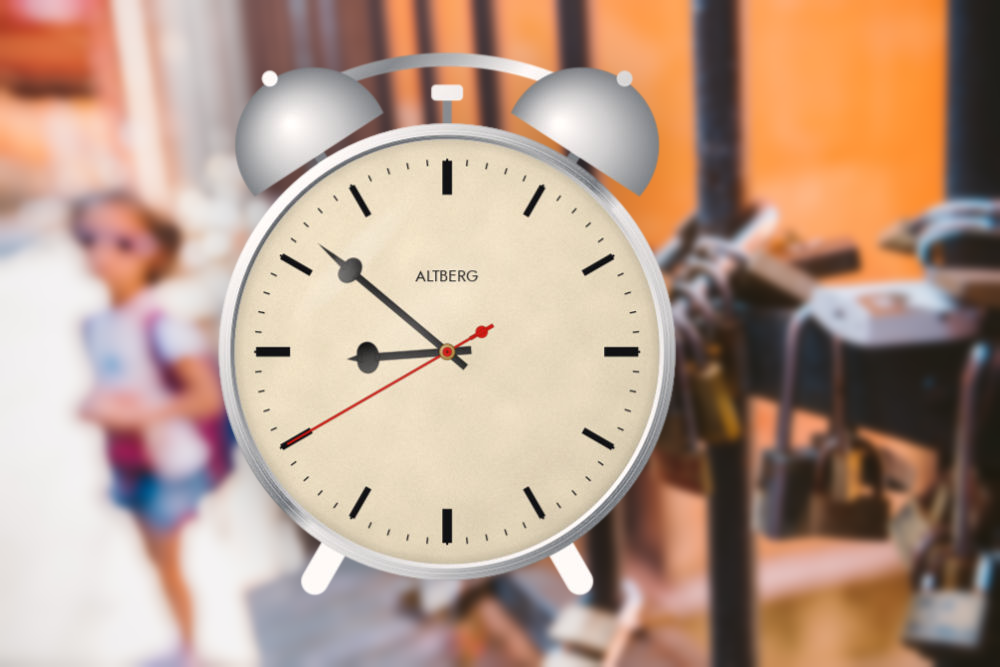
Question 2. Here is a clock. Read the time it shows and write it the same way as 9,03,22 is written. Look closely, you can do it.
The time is 8,51,40
